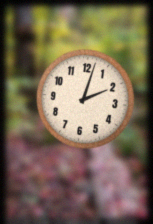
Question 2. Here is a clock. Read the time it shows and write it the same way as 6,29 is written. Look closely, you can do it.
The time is 2,02
